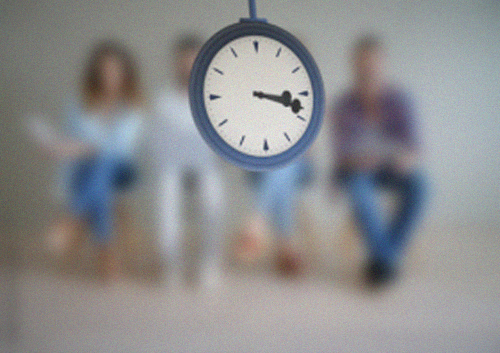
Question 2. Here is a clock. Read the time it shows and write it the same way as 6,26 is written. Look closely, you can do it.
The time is 3,18
